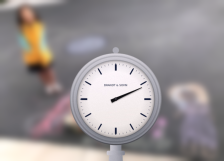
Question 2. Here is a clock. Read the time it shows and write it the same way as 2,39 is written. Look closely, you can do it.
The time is 2,11
